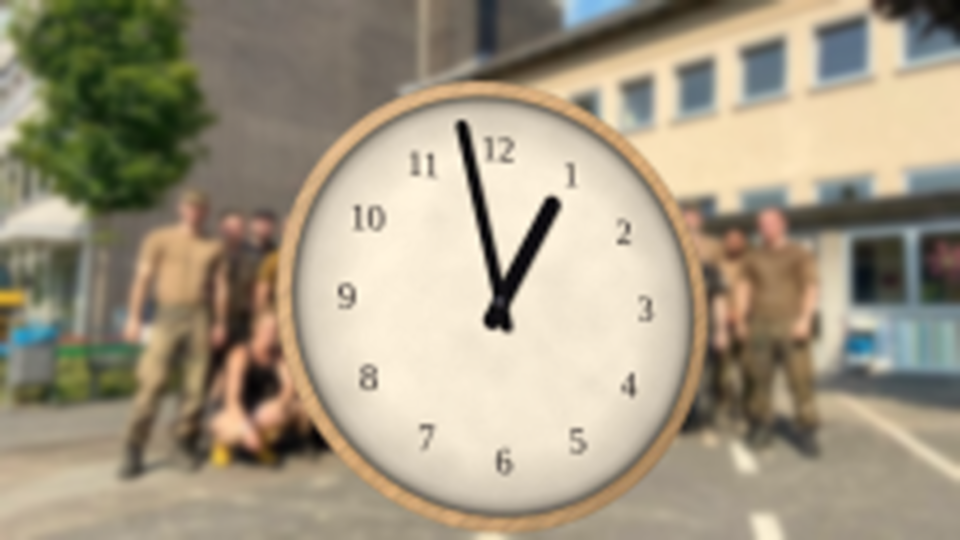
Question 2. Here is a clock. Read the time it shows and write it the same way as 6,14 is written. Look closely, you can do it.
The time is 12,58
